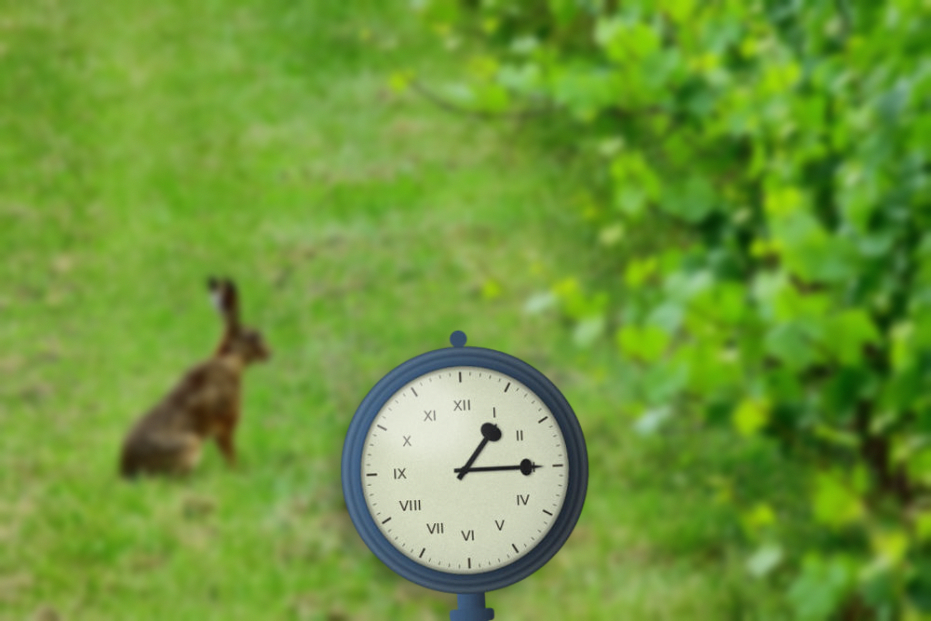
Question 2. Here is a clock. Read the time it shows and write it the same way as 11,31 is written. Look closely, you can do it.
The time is 1,15
